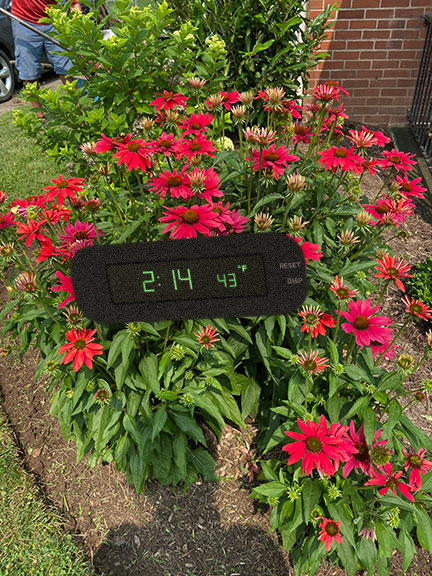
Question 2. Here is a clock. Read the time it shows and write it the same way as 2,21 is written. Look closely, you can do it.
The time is 2,14
